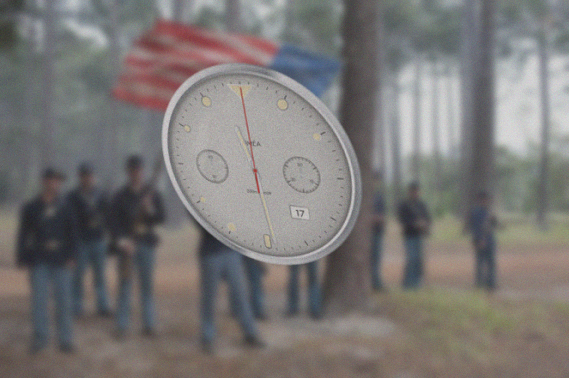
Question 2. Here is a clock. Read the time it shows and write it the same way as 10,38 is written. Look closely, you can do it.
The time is 11,29
